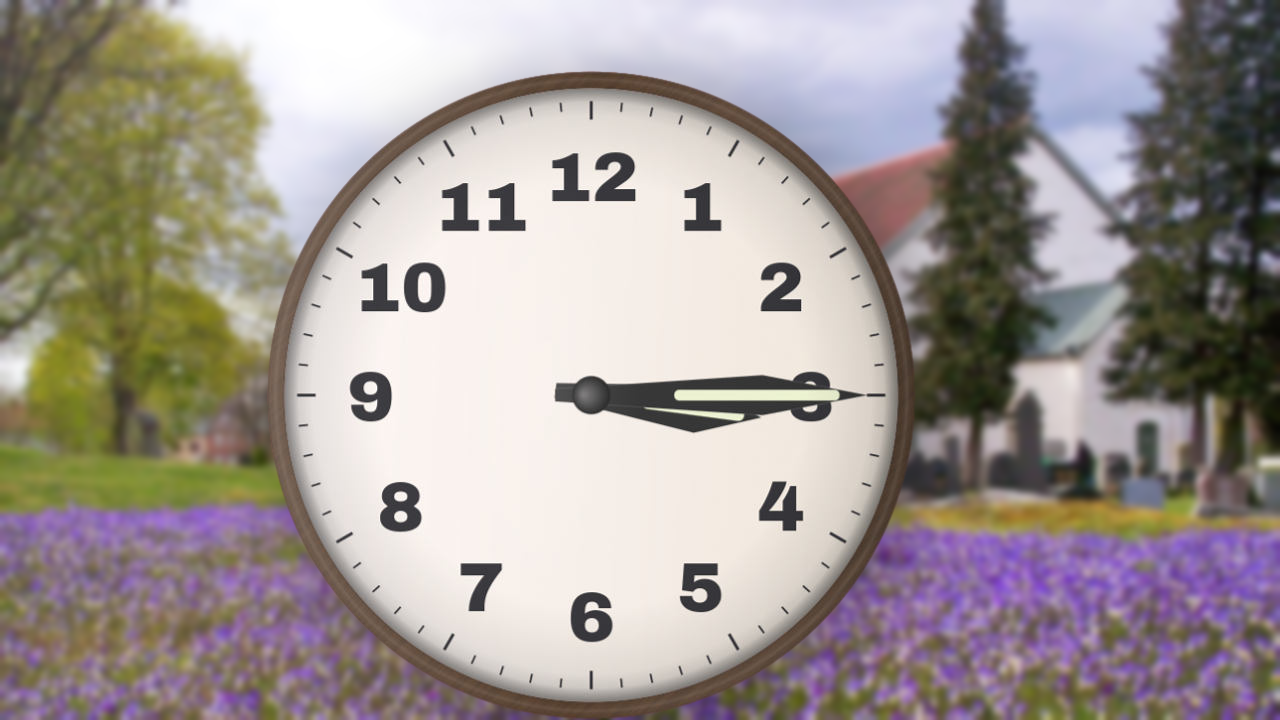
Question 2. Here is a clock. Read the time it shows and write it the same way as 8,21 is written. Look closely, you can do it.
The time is 3,15
